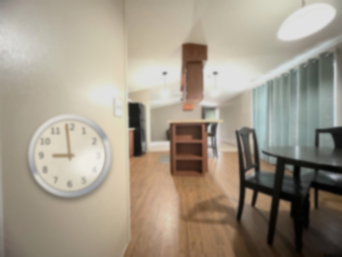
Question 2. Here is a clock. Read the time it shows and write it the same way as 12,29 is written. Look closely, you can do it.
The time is 8,59
